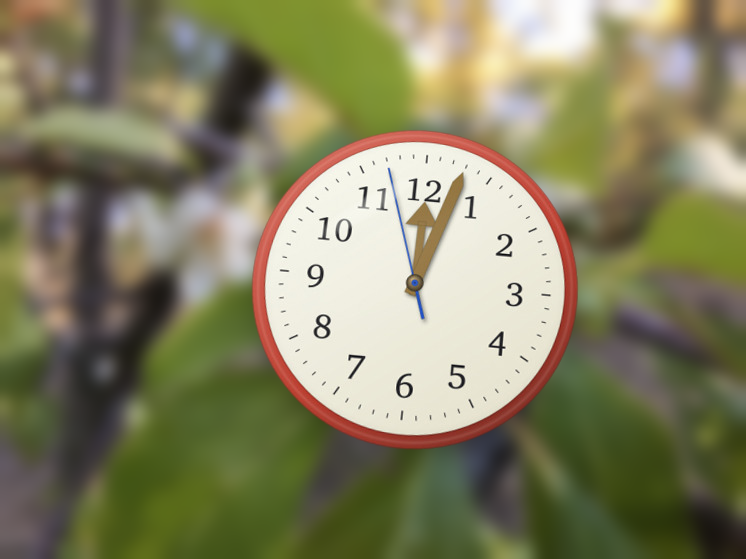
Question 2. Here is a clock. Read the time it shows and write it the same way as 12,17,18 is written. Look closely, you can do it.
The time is 12,02,57
